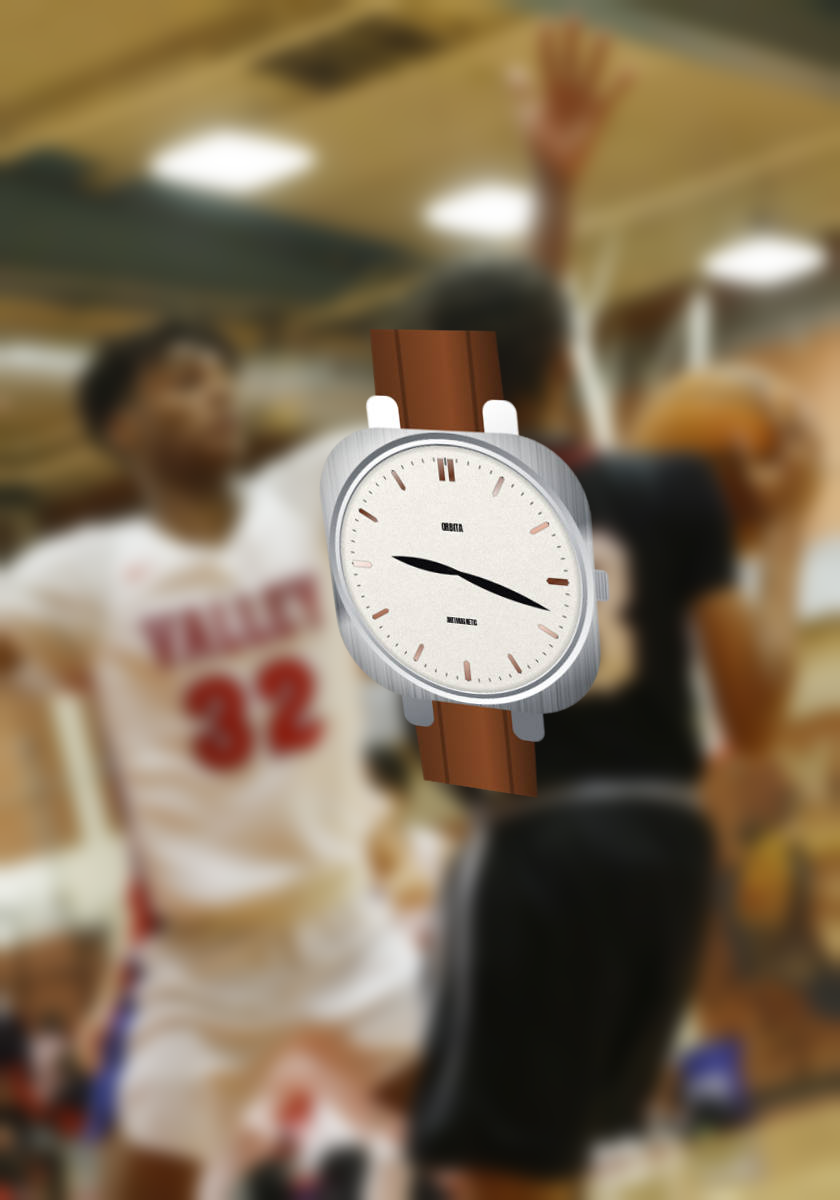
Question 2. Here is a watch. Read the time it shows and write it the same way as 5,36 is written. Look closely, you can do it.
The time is 9,18
